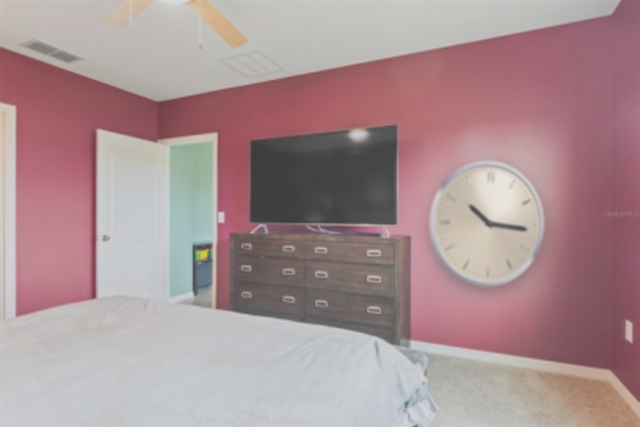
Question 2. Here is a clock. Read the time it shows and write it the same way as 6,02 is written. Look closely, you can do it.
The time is 10,16
